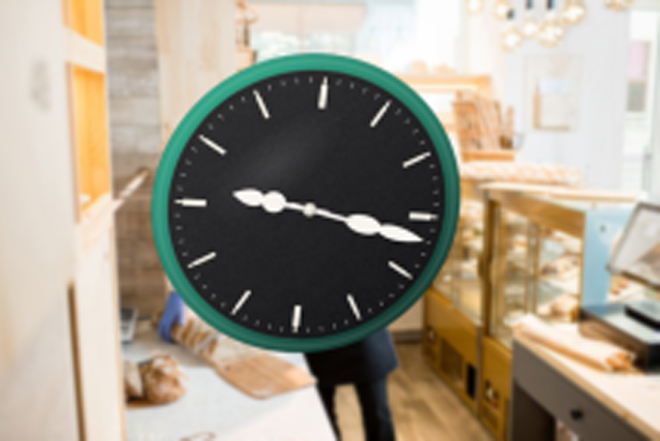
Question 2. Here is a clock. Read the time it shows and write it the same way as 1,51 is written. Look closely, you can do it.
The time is 9,17
